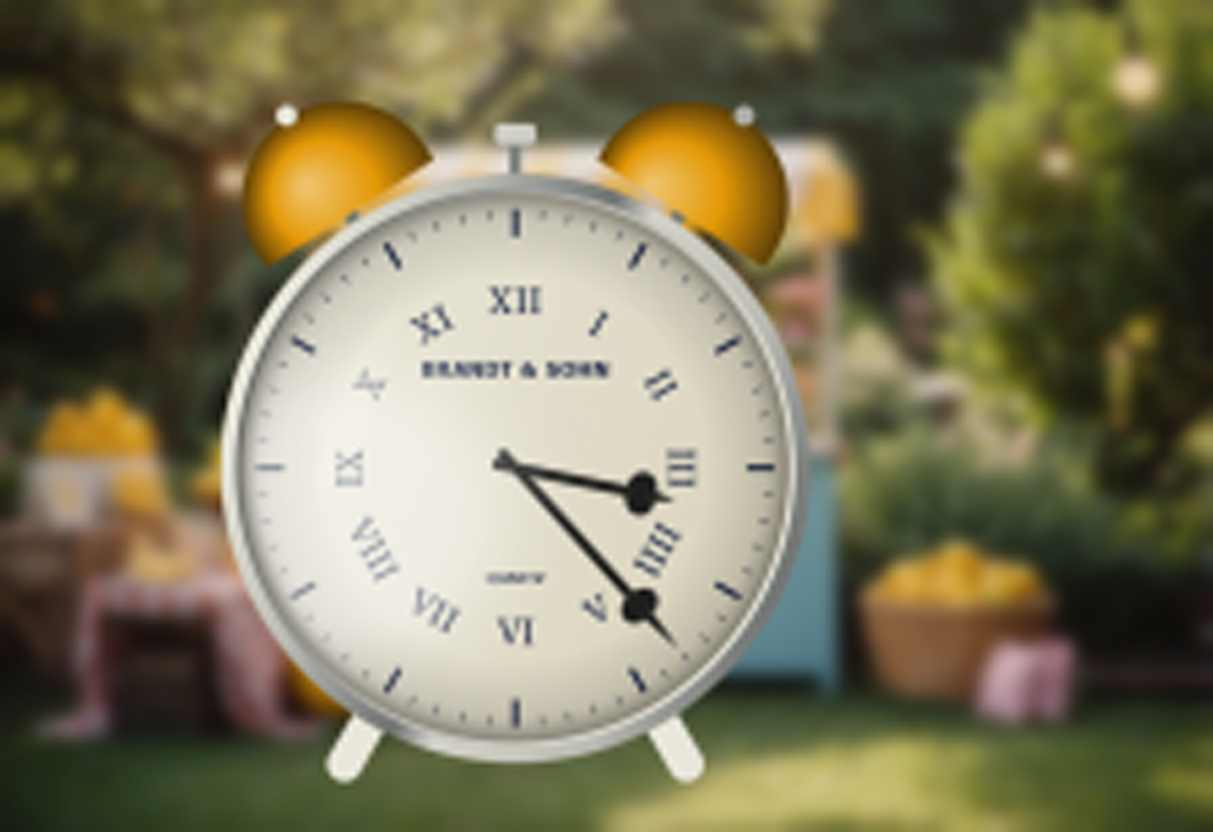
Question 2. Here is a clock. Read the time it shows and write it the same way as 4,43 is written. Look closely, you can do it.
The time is 3,23
